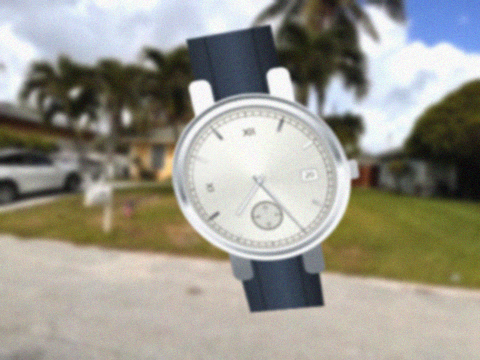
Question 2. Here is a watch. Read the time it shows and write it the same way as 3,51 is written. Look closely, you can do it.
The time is 7,25
